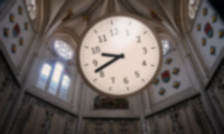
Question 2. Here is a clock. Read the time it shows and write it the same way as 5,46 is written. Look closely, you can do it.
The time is 9,42
